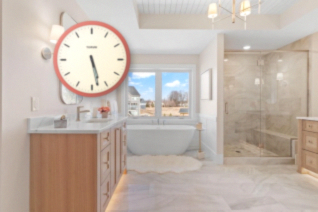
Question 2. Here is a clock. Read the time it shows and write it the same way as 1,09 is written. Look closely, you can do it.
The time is 5,28
